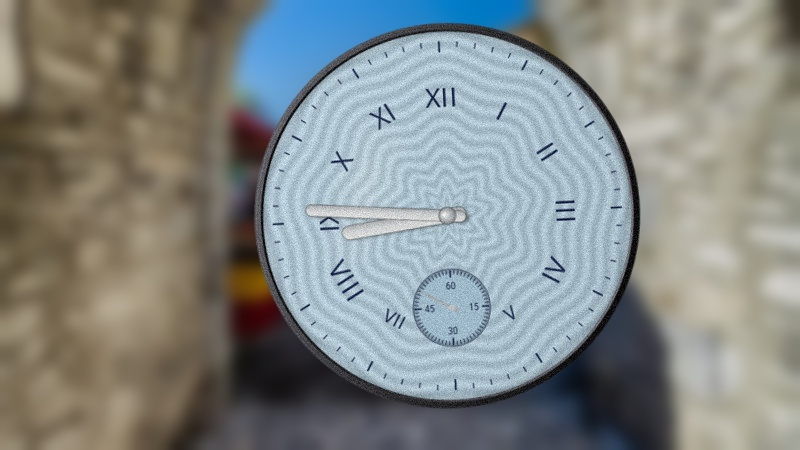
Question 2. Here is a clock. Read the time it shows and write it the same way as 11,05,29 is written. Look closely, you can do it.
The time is 8,45,50
